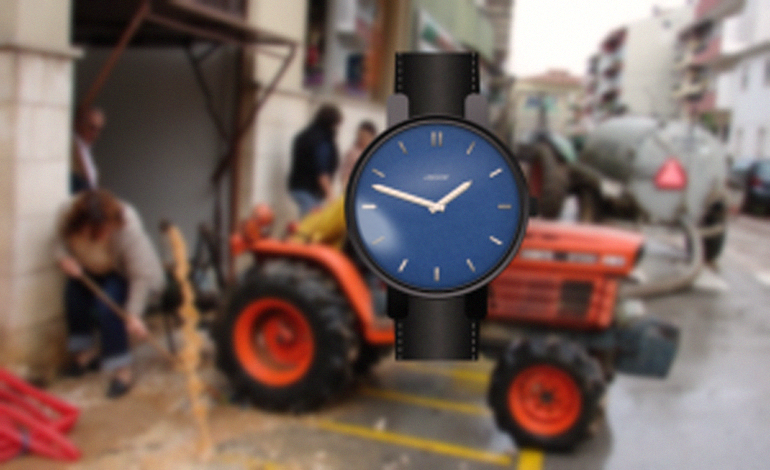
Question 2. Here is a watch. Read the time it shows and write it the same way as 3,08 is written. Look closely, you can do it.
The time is 1,48
